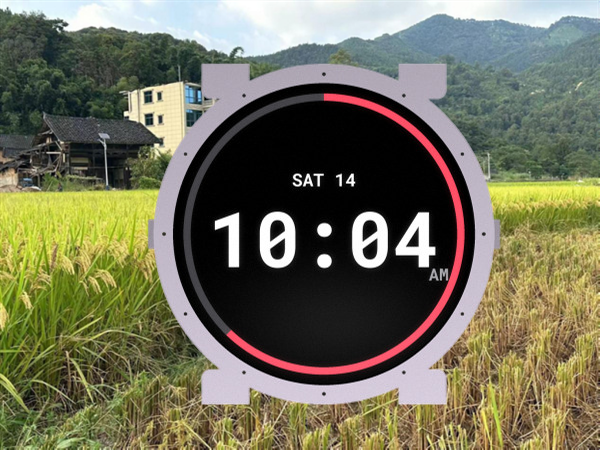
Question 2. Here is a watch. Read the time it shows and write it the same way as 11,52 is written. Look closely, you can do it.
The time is 10,04
